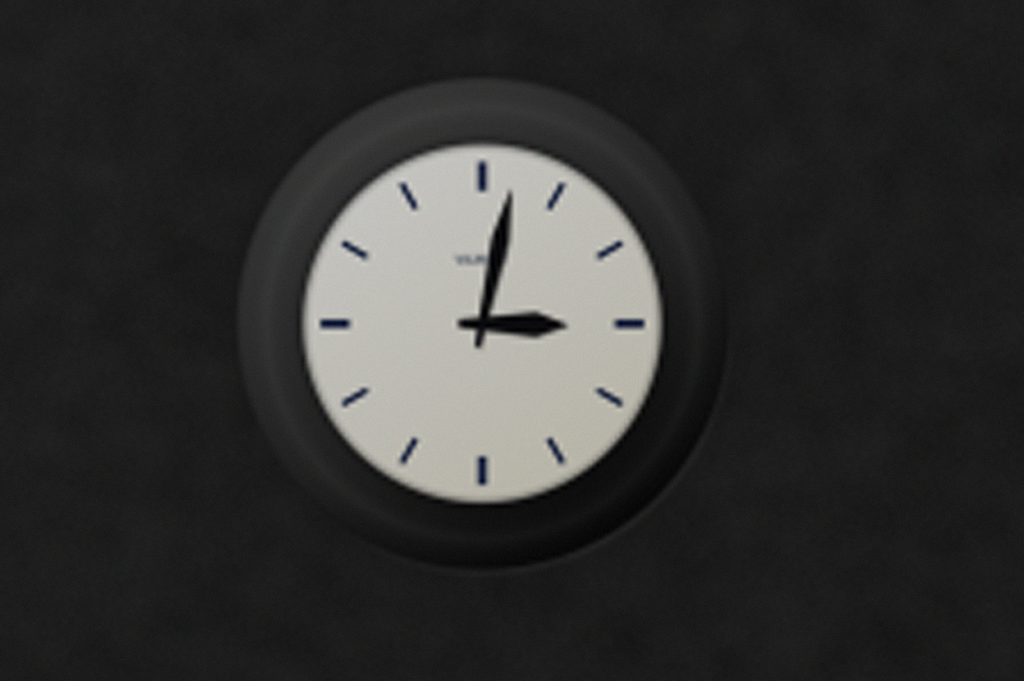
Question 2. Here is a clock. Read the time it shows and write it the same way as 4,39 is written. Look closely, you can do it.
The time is 3,02
